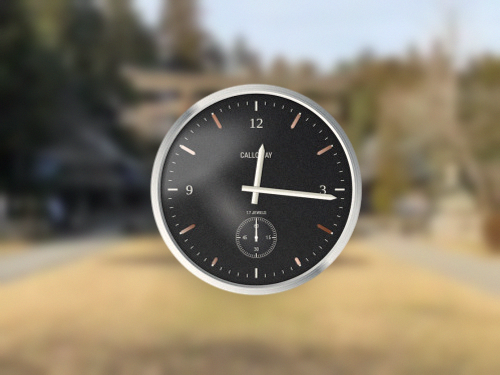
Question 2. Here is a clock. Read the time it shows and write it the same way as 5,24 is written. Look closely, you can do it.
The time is 12,16
